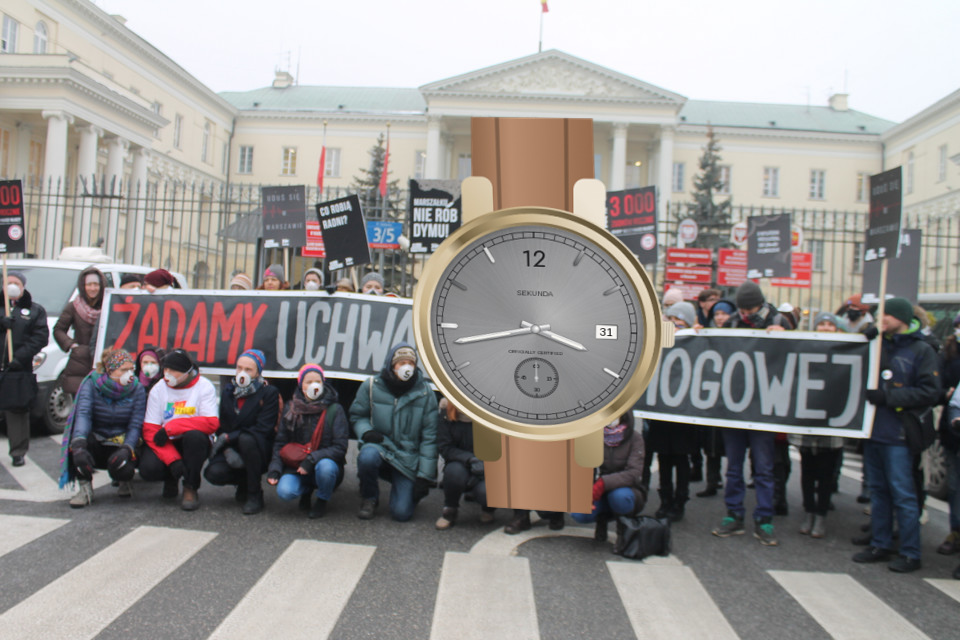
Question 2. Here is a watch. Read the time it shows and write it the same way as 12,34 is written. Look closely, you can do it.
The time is 3,43
